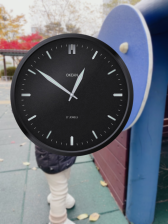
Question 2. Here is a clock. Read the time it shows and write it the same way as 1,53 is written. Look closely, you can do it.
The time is 12,51
